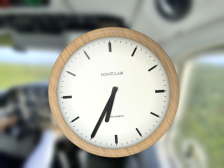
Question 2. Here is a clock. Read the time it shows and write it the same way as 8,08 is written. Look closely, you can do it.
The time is 6,35
